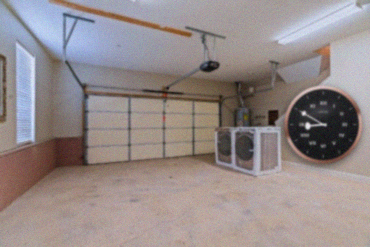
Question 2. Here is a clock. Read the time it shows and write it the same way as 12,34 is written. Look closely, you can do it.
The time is 8,50
